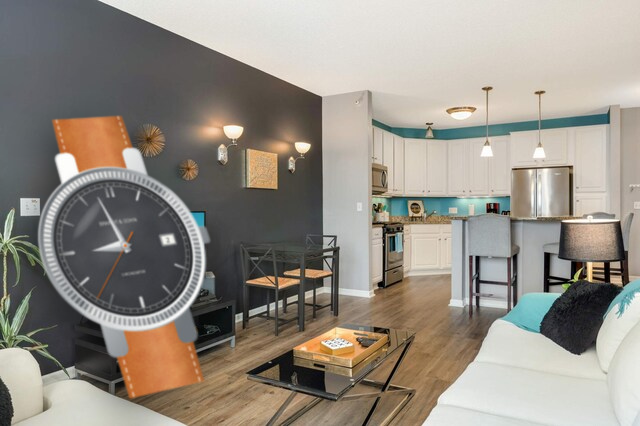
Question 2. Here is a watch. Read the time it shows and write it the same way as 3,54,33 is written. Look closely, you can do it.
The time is 8,57,37
